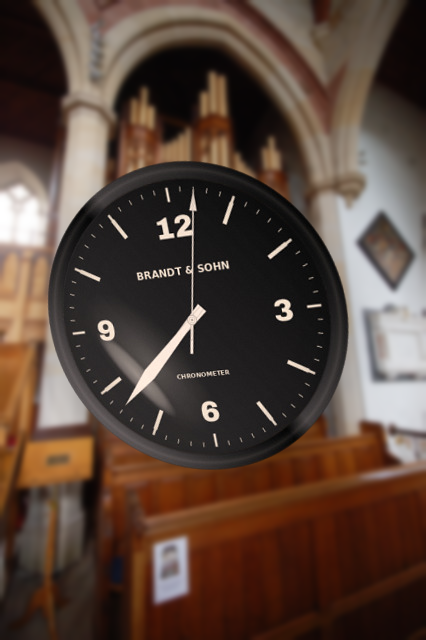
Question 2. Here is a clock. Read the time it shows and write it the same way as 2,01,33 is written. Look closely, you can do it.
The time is 7,38,02
